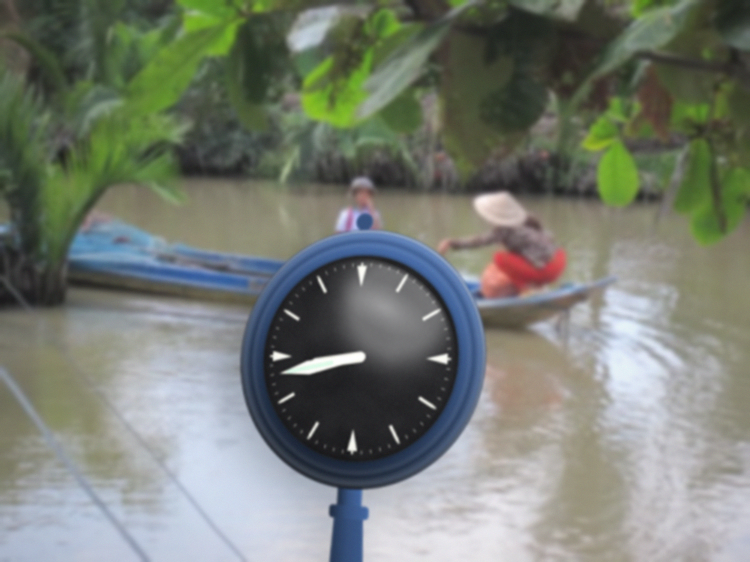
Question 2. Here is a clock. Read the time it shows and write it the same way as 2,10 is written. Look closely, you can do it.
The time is 8,43
